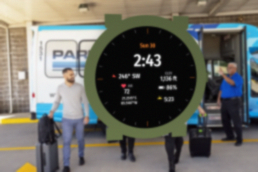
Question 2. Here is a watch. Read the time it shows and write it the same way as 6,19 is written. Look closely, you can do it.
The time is 2,43
